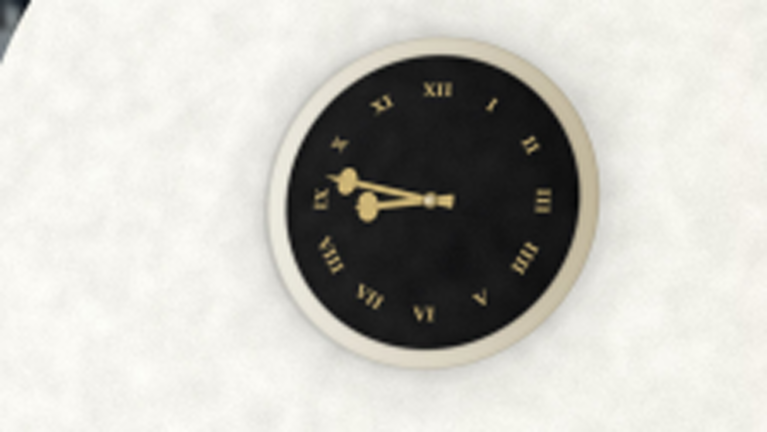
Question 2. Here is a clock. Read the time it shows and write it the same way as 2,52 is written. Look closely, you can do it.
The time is 8,47
